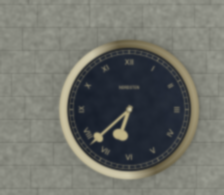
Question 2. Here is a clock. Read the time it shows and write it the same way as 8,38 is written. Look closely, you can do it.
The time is 6,38
